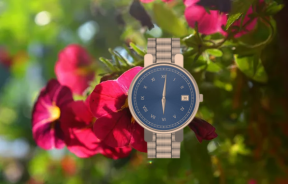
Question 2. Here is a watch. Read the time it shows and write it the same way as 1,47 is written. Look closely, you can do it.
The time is 6,01
